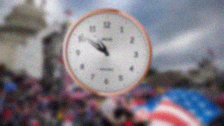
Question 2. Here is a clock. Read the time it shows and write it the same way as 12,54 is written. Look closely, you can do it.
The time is 10,51
